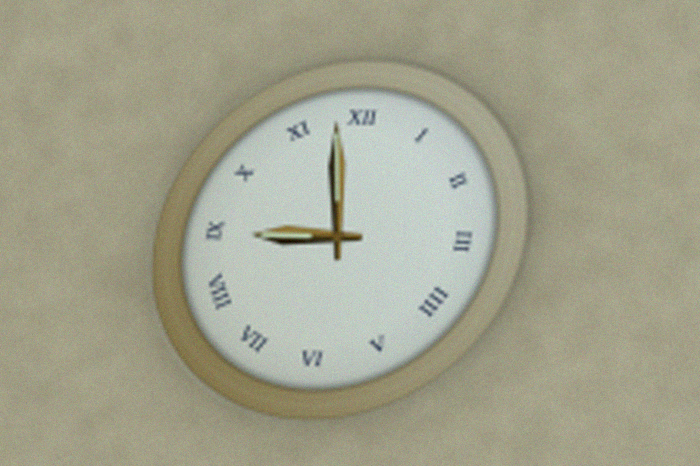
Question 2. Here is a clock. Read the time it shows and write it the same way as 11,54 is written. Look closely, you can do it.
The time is 8,58
